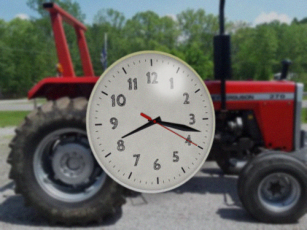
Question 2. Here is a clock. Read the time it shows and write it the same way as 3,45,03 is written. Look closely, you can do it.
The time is 8,17,20
